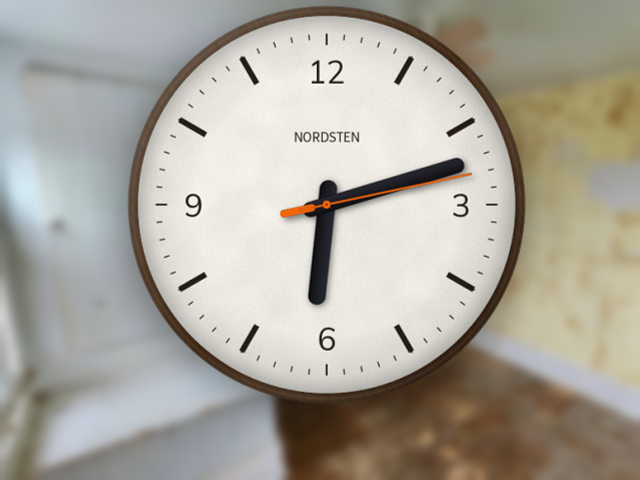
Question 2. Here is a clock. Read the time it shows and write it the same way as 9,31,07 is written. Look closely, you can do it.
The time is 6,12,13
